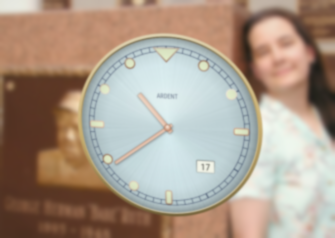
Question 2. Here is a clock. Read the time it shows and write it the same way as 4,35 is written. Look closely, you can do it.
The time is 10,39
